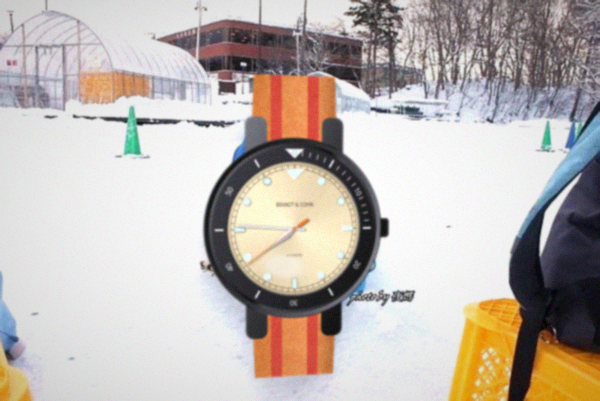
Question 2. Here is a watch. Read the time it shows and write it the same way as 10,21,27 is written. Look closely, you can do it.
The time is 7,45,39
